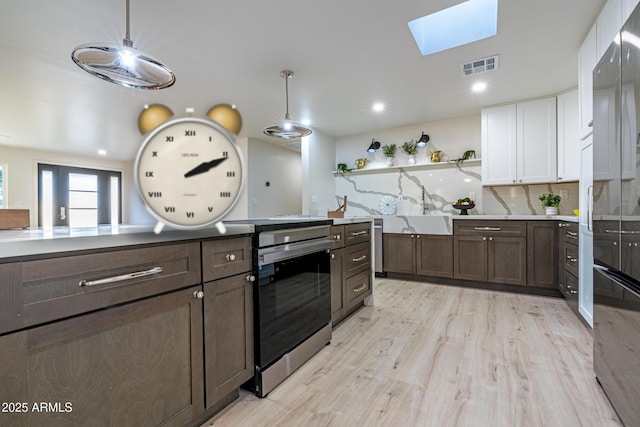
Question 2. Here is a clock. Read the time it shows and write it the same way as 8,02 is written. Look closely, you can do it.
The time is 2,11
